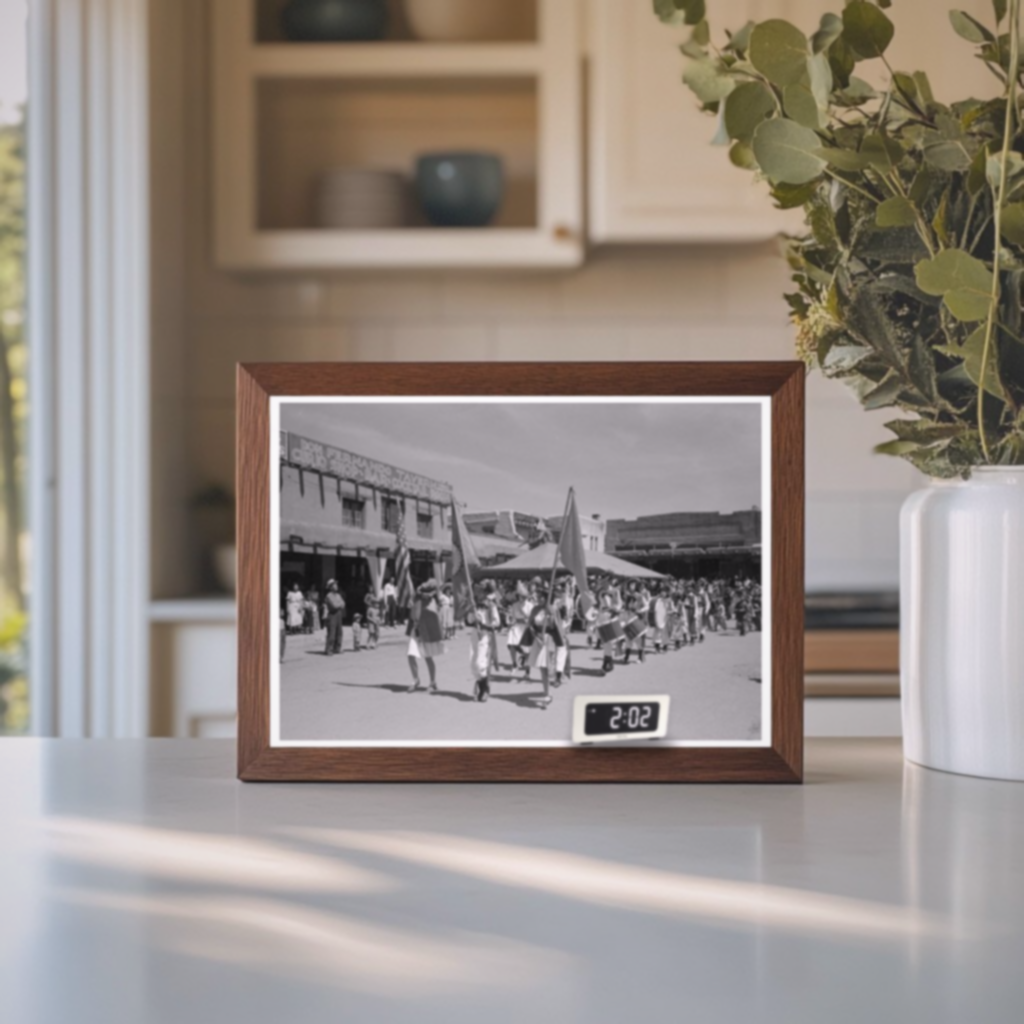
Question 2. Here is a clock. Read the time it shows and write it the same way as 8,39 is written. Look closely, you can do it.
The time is 2,02
